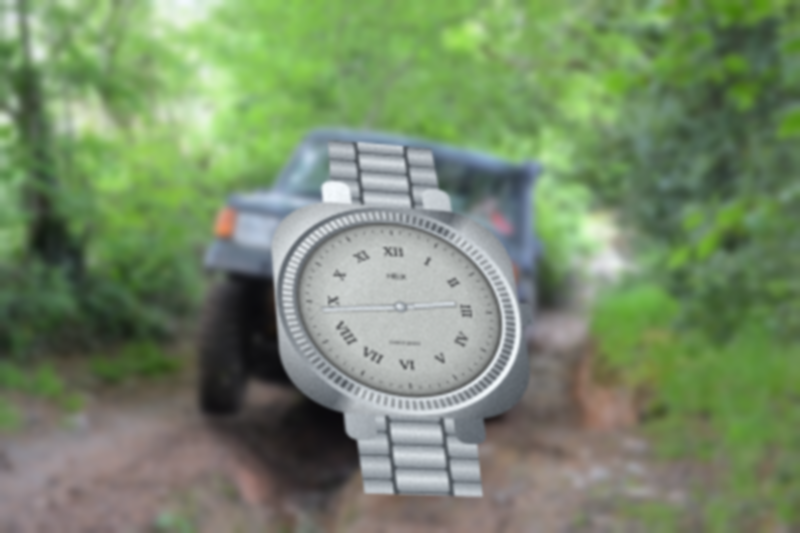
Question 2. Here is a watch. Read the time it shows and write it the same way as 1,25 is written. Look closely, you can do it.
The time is 2,44
